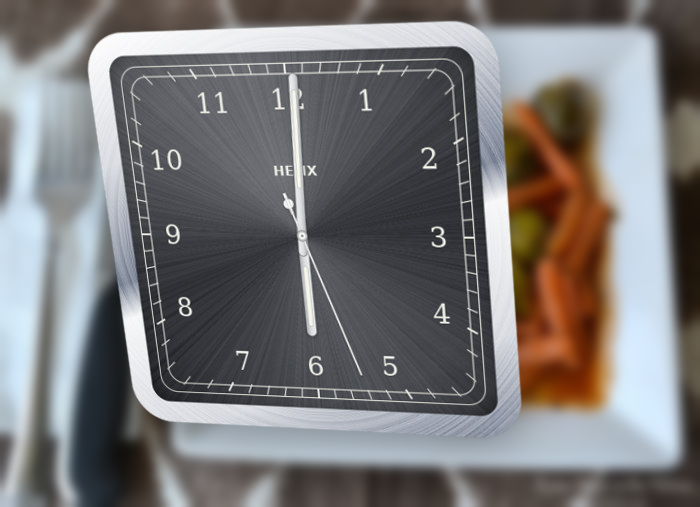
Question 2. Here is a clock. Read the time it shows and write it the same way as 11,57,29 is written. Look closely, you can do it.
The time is 6,00,27
